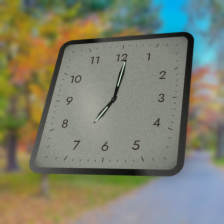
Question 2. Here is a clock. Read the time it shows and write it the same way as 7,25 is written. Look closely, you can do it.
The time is 7,01
